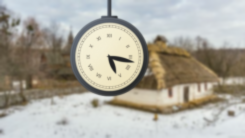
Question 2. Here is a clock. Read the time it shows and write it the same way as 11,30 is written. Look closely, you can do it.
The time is 5,17
